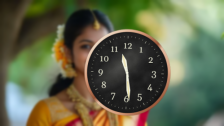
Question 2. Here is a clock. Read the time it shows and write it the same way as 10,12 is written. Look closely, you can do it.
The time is 11,29
